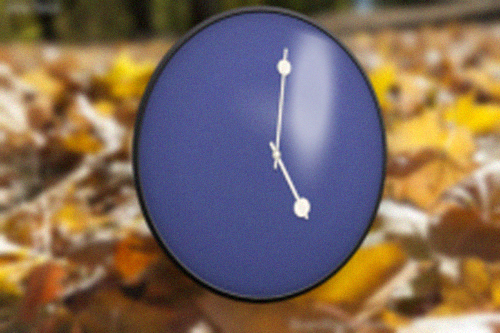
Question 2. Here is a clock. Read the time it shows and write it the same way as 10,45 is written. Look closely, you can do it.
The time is 5,01
